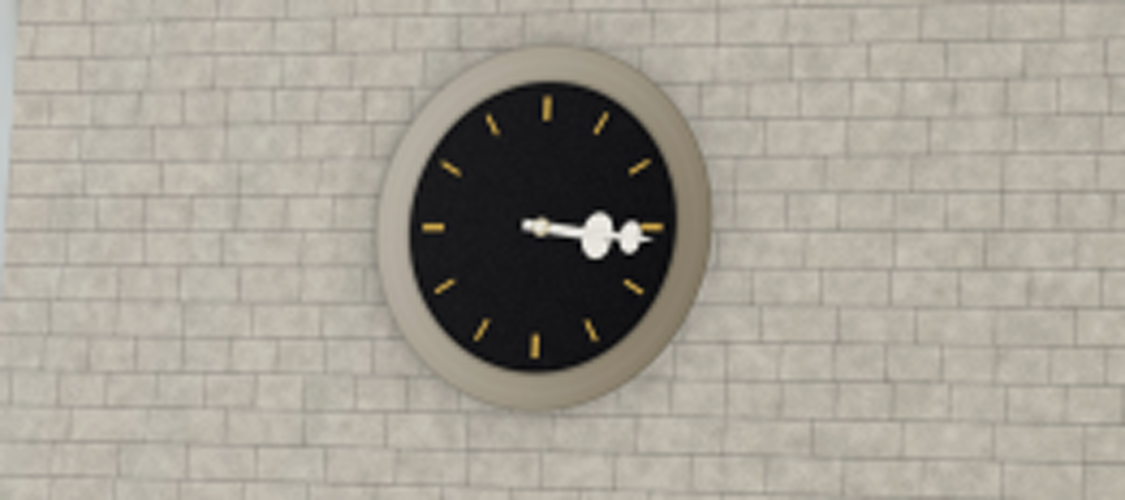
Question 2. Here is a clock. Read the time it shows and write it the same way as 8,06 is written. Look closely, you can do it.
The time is 3,16
